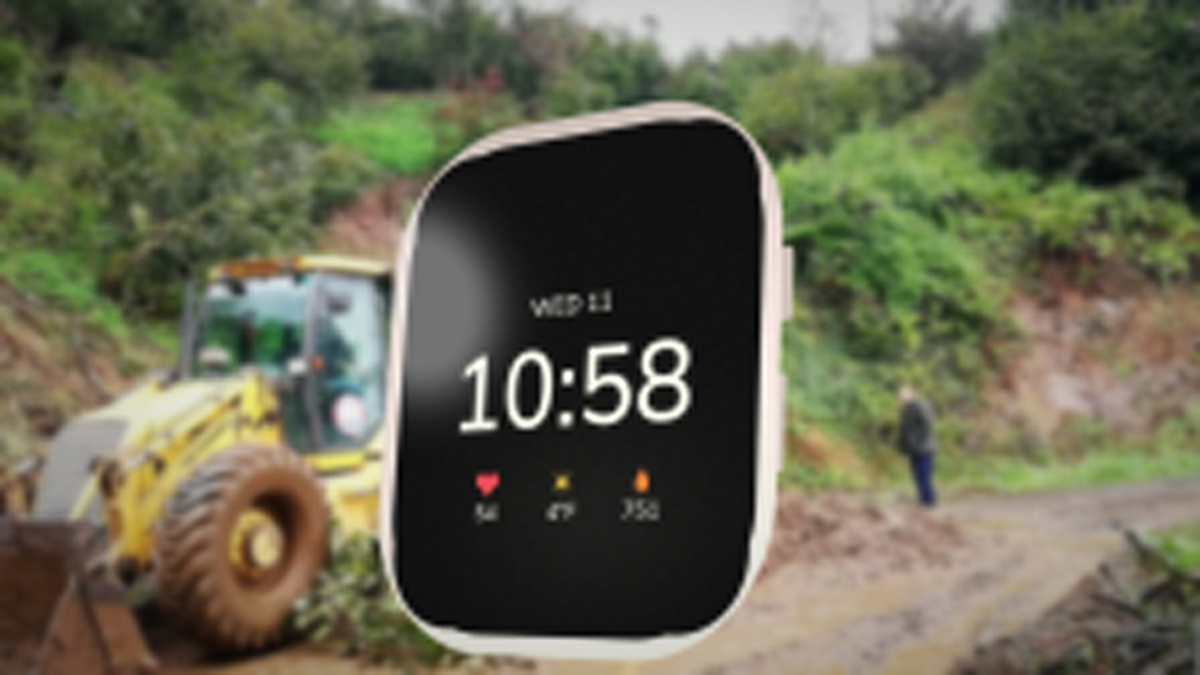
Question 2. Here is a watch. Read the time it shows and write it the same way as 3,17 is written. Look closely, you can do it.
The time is 10,58
